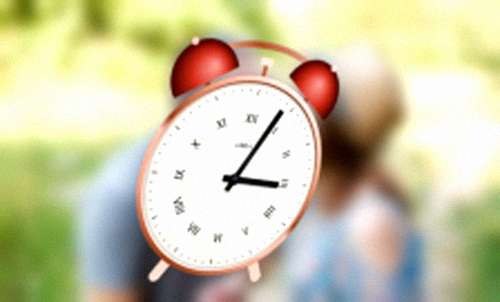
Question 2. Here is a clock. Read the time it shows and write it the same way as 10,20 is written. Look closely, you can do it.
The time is 3,04
